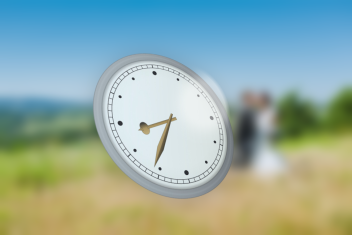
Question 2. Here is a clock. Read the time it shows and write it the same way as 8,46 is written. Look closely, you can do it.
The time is 8,36
